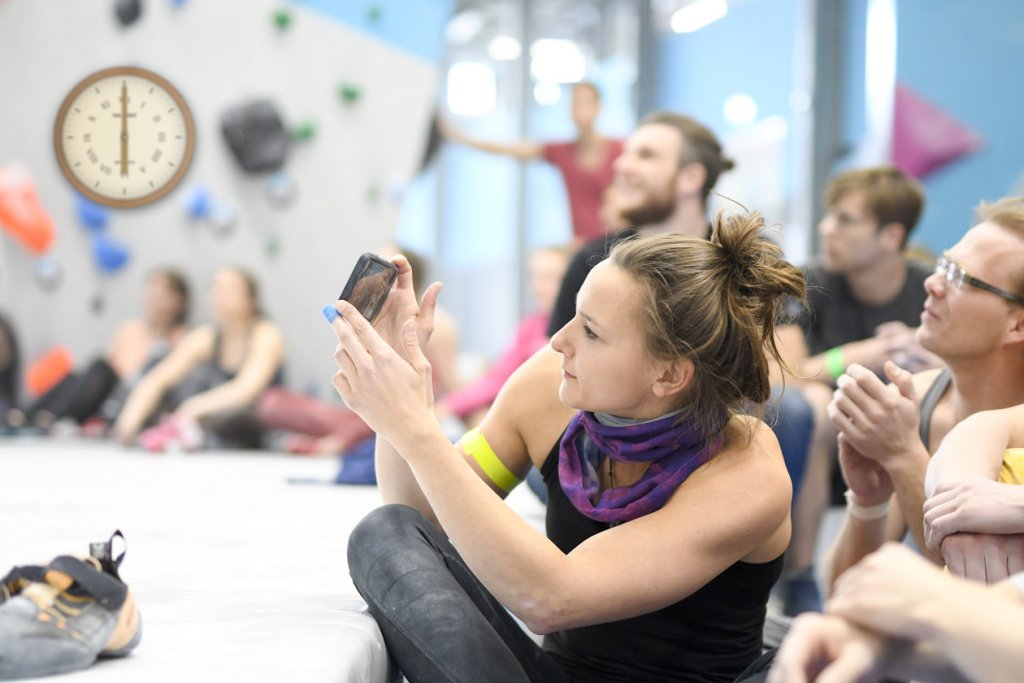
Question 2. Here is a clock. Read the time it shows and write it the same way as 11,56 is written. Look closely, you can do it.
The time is 6,00
